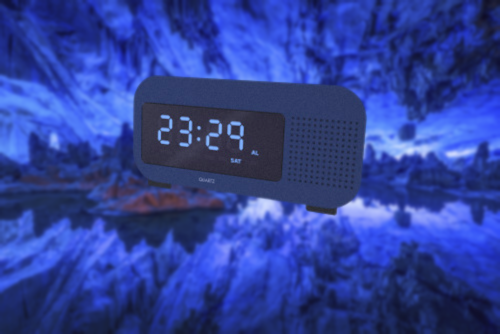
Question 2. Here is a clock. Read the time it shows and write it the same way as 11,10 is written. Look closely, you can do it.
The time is 23,29
